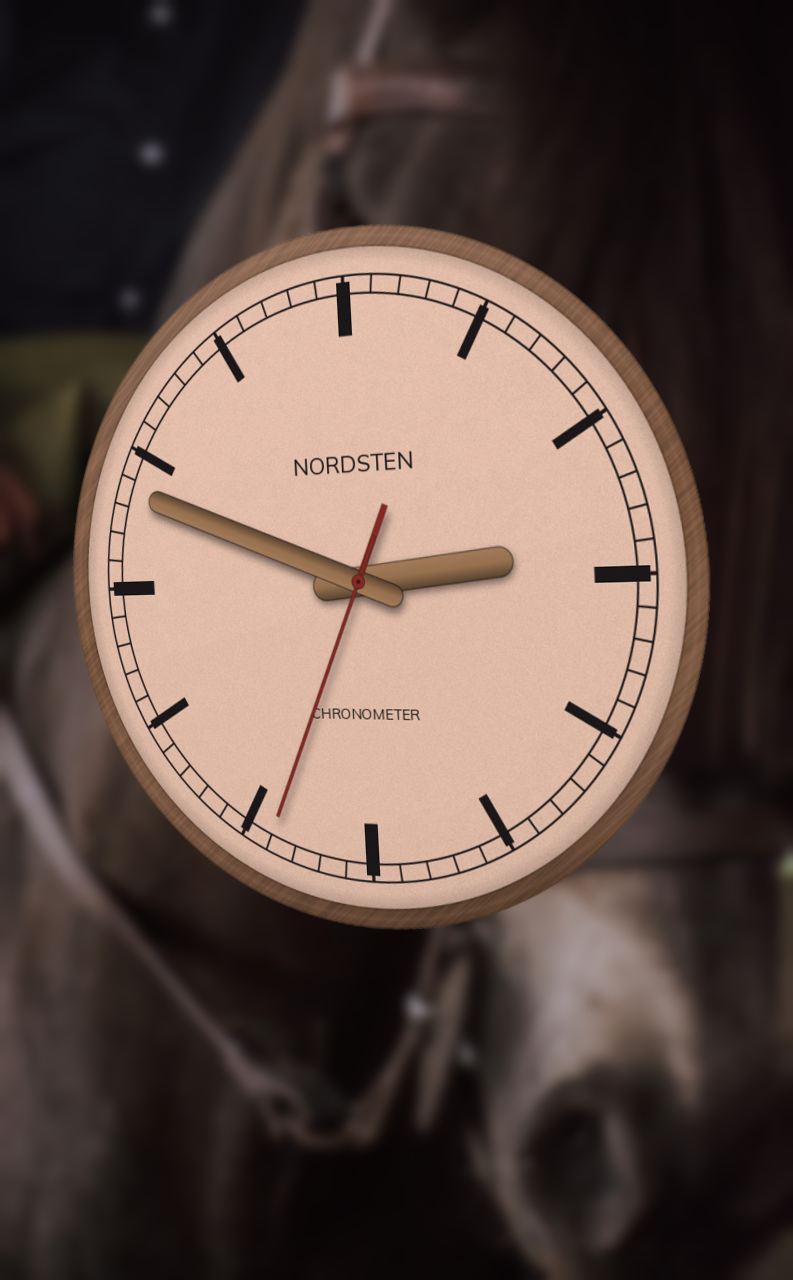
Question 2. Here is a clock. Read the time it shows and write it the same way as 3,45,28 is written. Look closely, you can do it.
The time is 2,48,34
